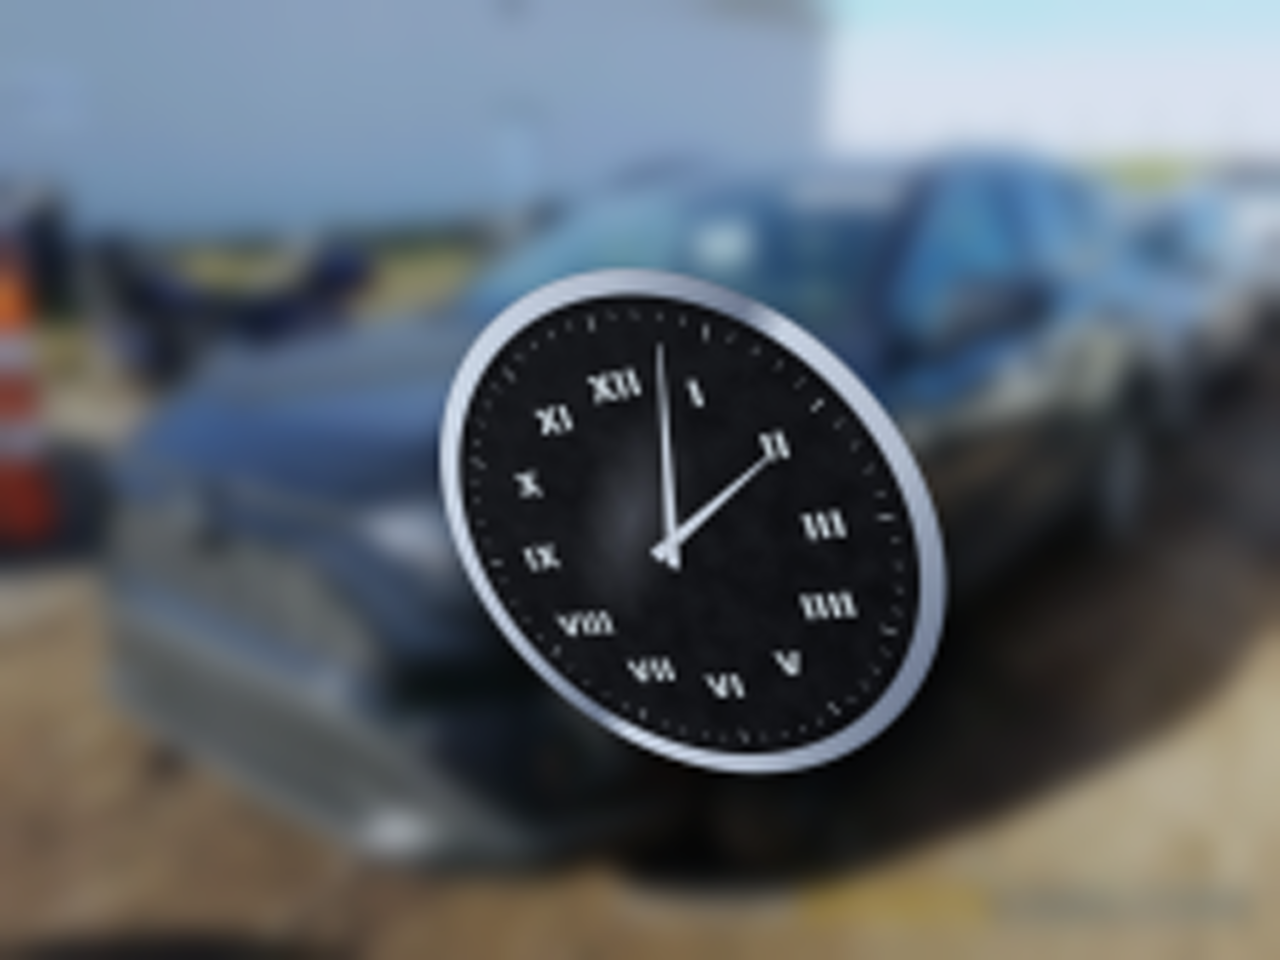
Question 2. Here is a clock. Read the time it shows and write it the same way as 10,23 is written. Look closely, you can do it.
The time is 2,03
